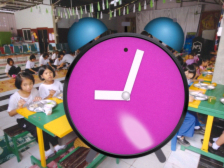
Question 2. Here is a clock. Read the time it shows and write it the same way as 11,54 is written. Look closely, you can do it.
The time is 9,03
